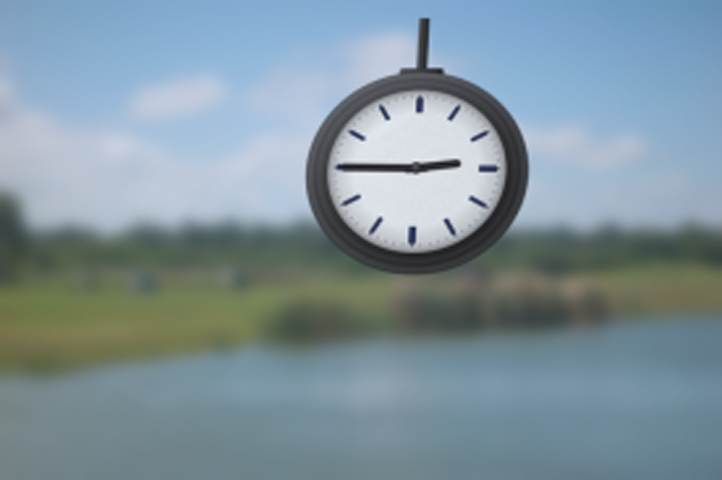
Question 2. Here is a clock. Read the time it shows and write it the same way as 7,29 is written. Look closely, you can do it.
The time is 2,45
